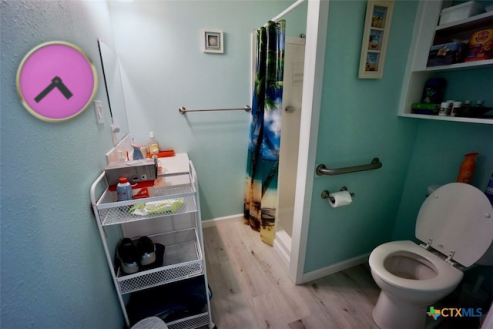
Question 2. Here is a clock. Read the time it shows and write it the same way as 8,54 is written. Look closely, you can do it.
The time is 4,38
